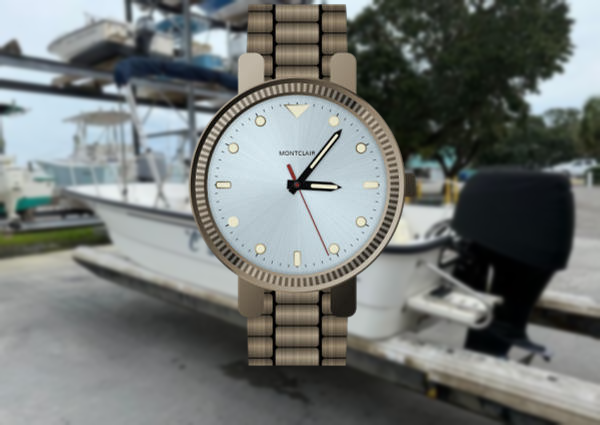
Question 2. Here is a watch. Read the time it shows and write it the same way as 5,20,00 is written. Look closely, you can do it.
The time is 3,06,26
